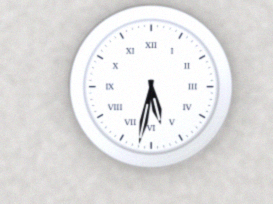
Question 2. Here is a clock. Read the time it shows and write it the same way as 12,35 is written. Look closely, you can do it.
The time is 5,32
